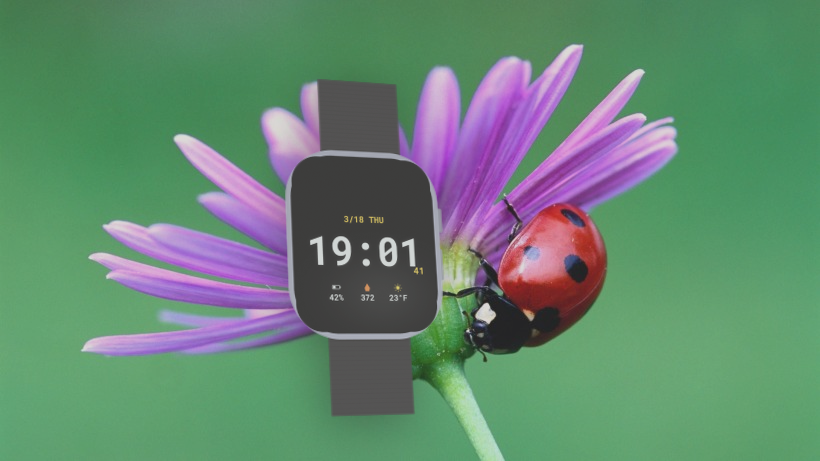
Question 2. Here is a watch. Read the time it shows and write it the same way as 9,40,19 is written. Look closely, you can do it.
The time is 19,01,41
